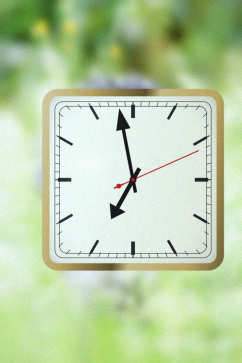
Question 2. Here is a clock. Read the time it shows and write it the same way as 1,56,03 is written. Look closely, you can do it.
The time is 6,58,11
